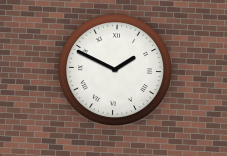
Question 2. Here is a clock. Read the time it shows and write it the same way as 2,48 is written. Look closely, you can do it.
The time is 1,49
